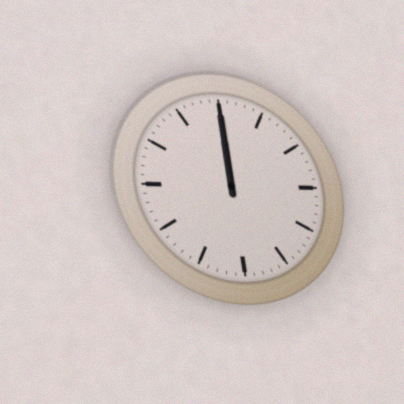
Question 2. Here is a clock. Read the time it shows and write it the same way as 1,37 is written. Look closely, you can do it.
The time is 12,00
